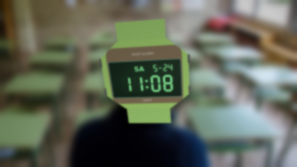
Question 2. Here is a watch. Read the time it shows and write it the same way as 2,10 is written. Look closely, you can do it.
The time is 11,08
